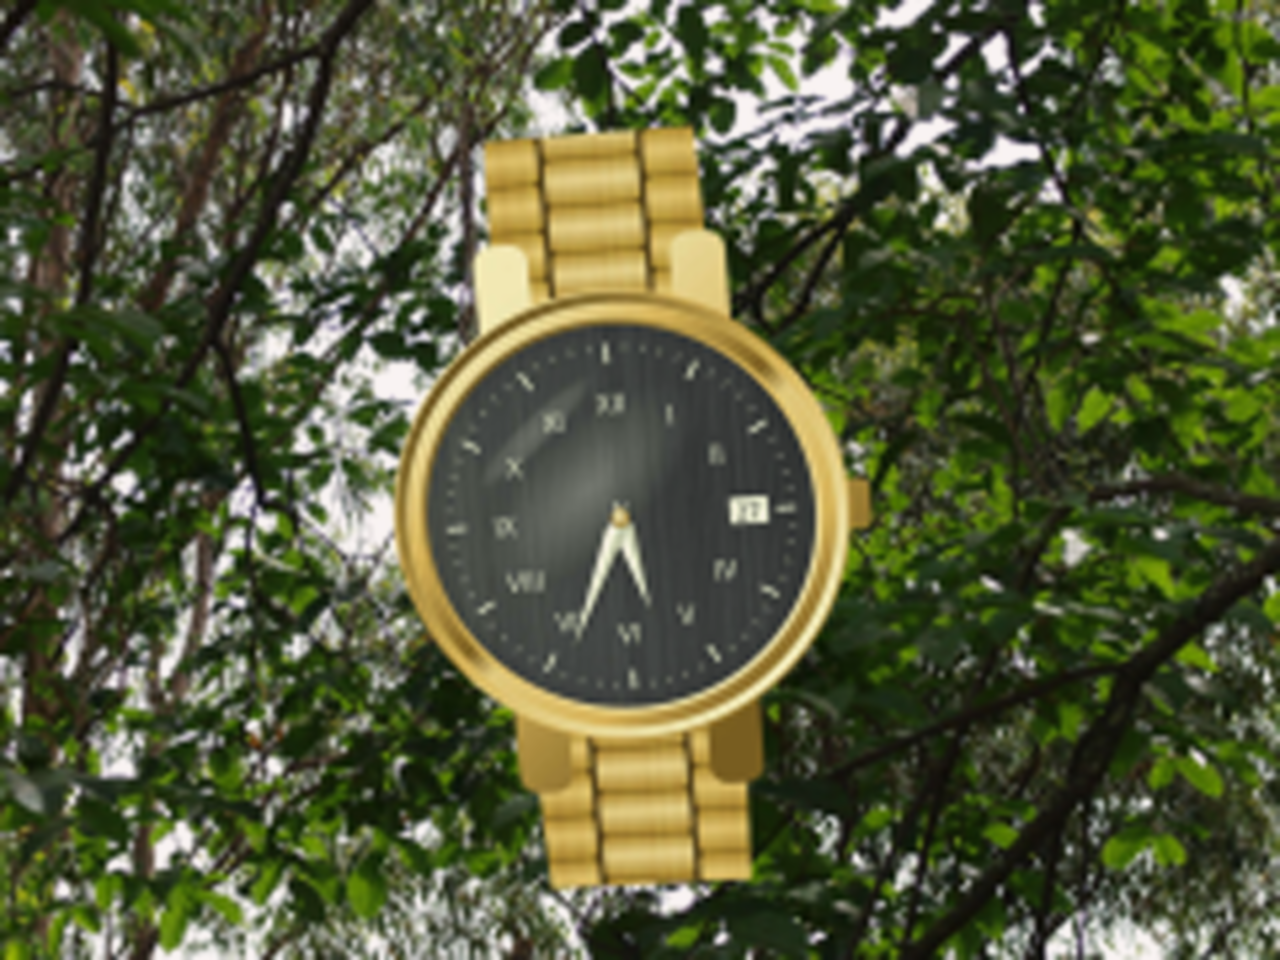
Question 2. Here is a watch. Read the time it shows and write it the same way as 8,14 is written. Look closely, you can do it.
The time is 5,34
